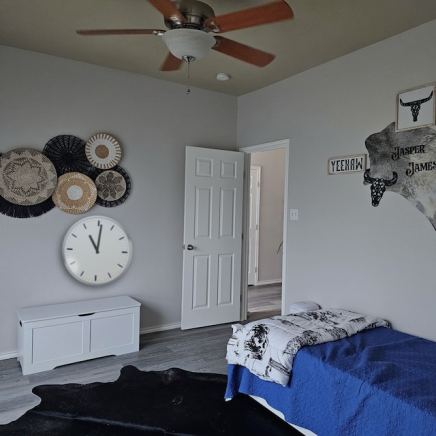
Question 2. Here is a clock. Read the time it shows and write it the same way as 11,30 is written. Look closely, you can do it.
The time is 11,01
